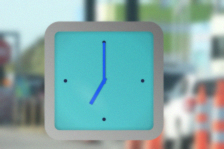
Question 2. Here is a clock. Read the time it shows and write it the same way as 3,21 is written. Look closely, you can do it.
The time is 7,00
